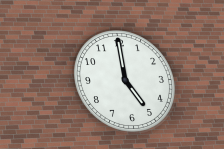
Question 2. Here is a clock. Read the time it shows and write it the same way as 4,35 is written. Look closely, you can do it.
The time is 5,00
